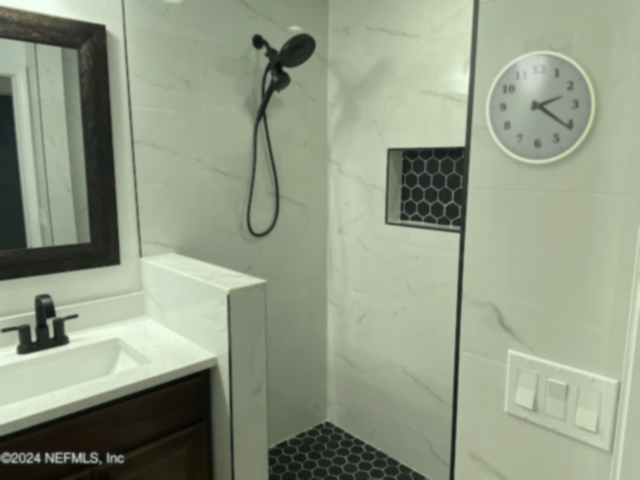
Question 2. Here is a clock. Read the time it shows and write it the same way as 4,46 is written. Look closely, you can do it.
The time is 2,21
